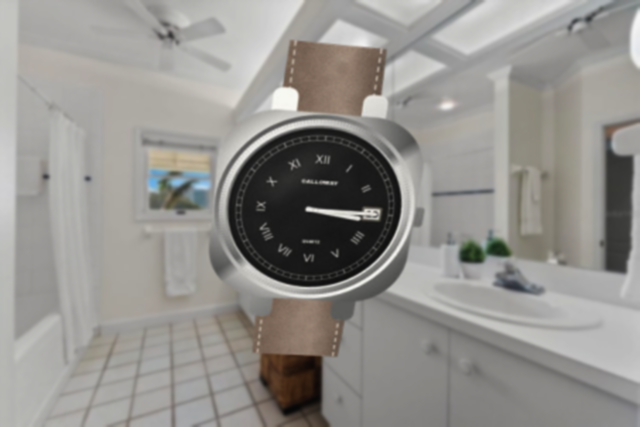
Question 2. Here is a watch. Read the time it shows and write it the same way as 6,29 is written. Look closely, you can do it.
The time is 3,15
